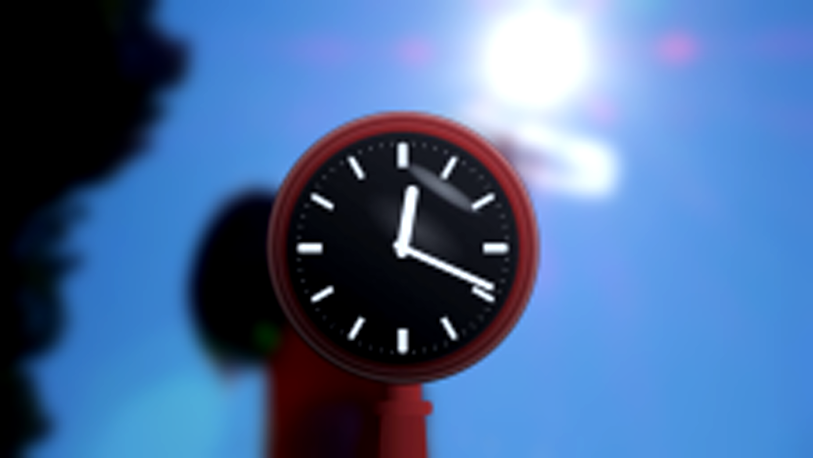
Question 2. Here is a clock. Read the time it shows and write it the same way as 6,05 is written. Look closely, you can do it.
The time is 12,19
